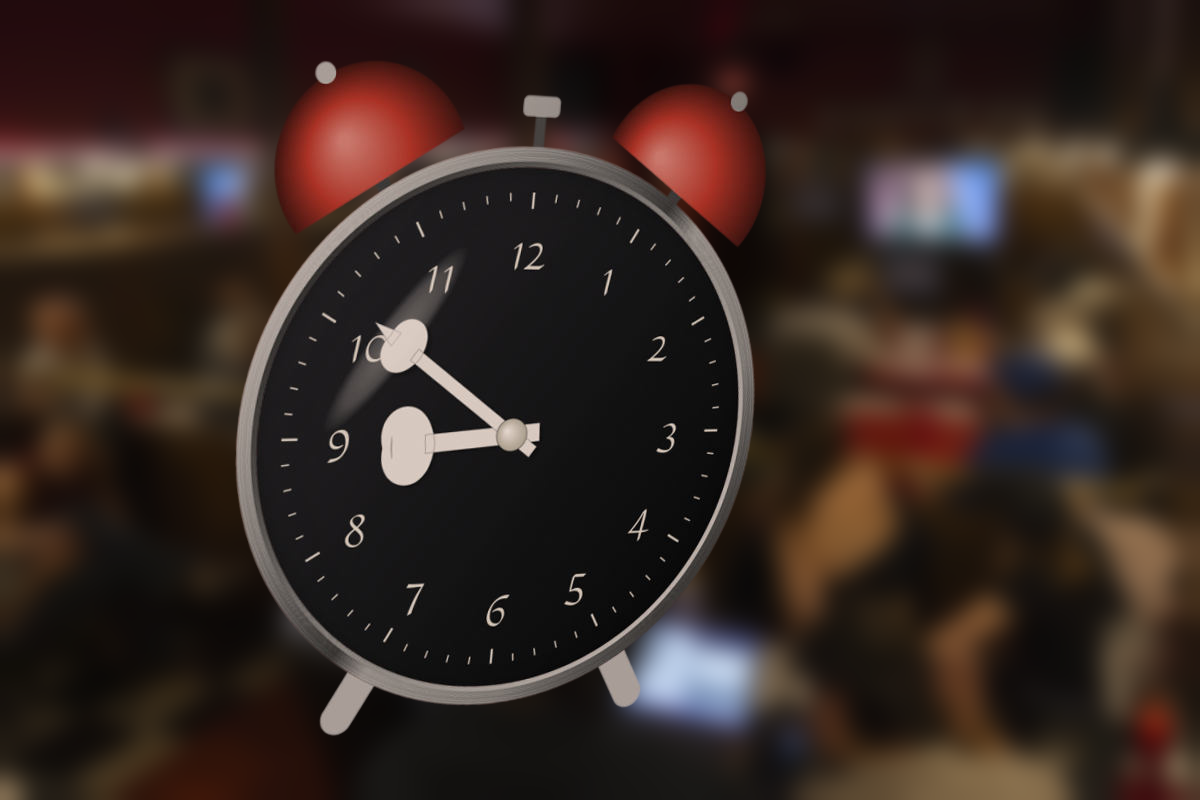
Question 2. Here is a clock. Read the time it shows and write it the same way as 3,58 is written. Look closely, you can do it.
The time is 8,51
